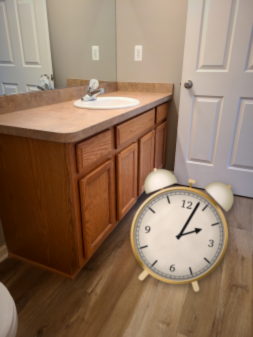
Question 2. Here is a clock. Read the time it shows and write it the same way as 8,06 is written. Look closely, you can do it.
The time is 2,03
